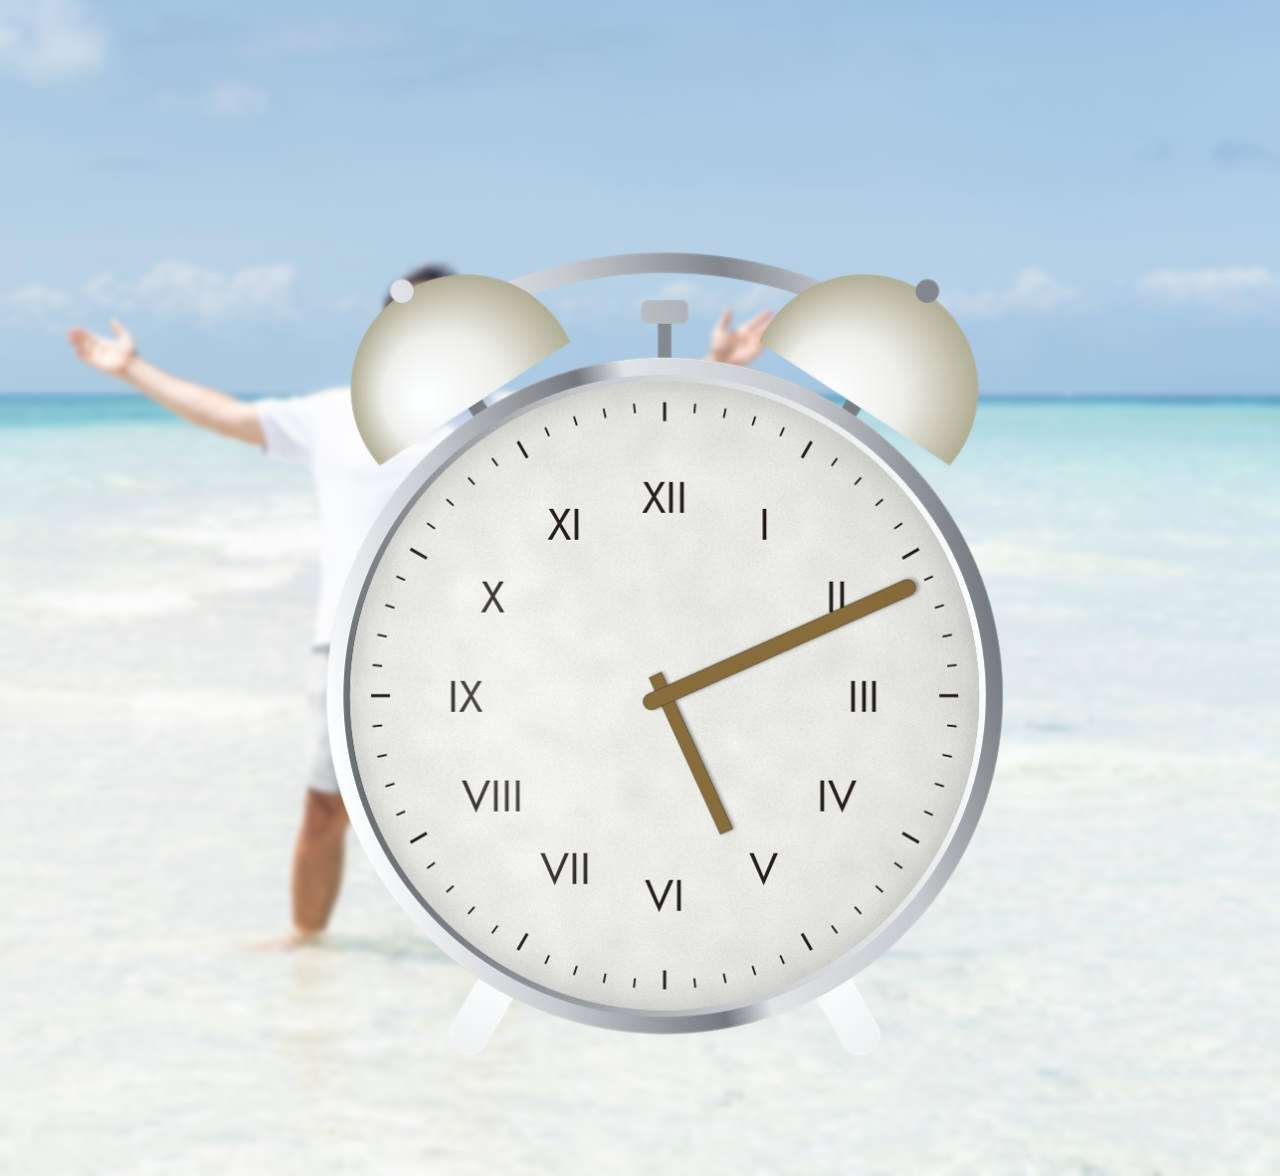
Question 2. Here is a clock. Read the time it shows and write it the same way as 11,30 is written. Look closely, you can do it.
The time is 5,11
